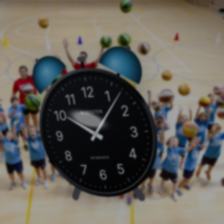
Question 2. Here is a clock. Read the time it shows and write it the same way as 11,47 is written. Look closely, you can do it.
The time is 10,07
